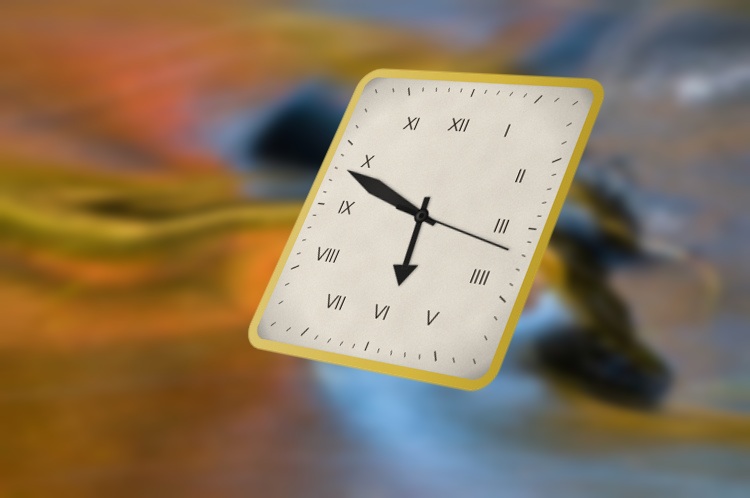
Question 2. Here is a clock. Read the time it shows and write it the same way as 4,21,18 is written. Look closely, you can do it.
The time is 5,48,17
